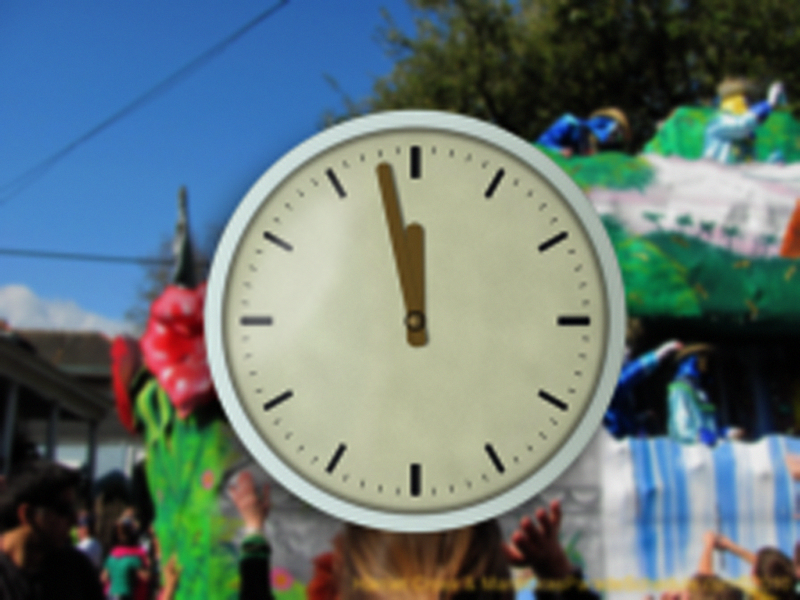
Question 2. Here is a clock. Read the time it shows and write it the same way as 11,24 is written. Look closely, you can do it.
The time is 11,58
